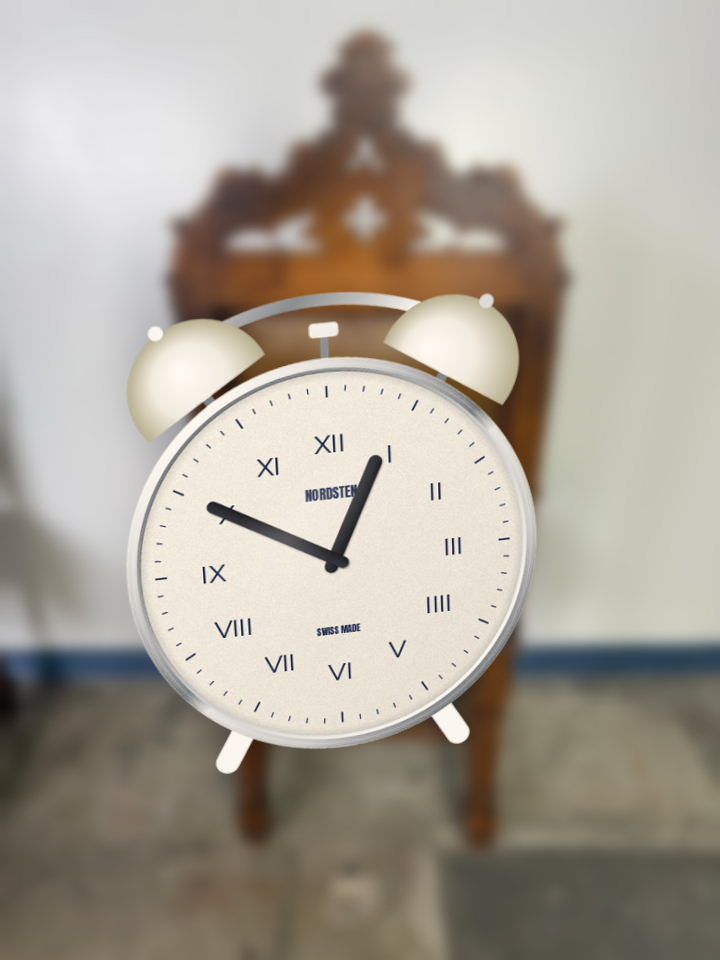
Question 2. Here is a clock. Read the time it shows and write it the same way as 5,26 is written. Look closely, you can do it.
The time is 12,50
